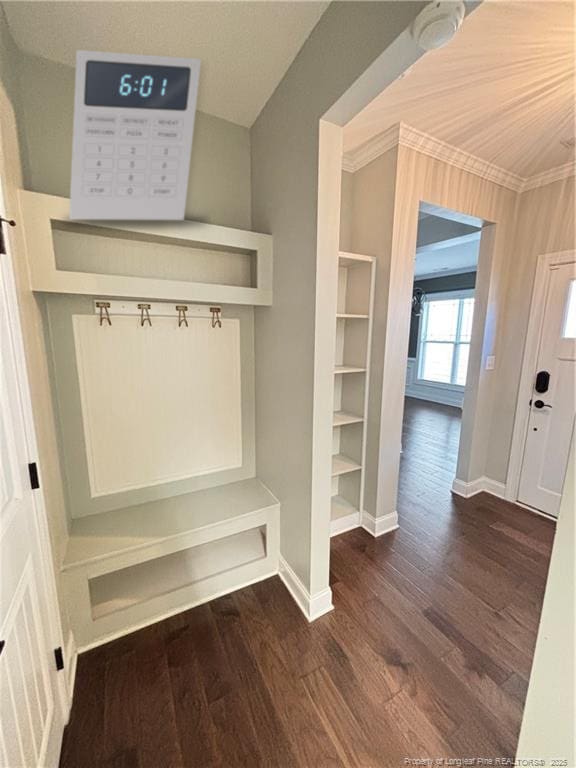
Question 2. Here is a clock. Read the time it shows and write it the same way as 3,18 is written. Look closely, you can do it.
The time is 6,01
